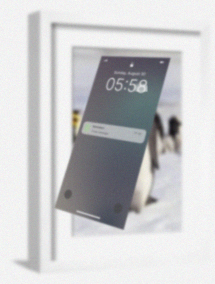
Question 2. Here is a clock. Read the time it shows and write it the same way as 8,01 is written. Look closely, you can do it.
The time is 5,58
